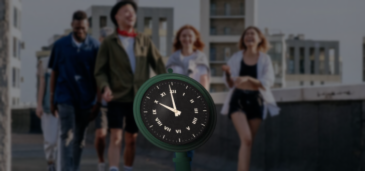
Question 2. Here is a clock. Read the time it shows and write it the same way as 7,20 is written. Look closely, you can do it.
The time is 9,59
